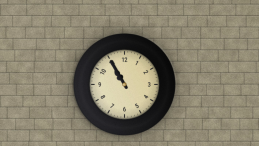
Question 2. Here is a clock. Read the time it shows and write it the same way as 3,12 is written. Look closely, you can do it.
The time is 10,55
